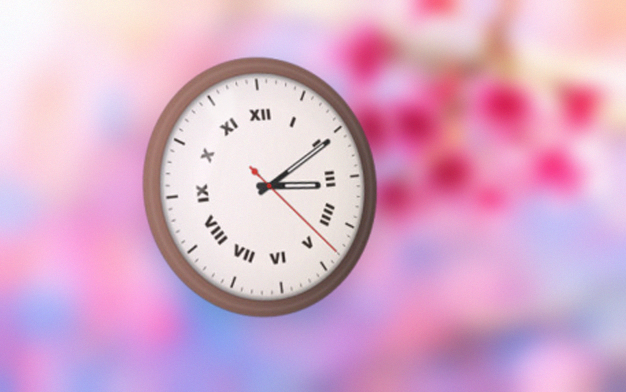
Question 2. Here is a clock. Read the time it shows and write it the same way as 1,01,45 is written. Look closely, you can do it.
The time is 3,10,23
